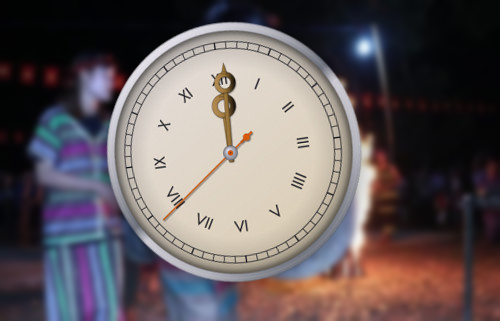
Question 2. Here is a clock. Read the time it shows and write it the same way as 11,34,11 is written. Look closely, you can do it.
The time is 12,00,39
